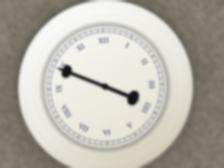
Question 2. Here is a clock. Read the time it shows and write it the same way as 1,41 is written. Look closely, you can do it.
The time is 3,49
